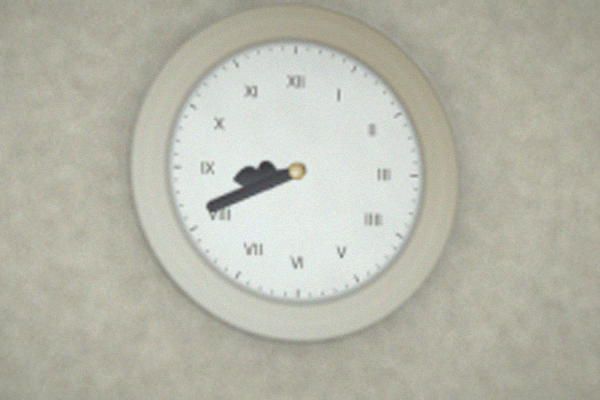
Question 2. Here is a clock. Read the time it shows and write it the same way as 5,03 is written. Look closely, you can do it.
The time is 8,41
